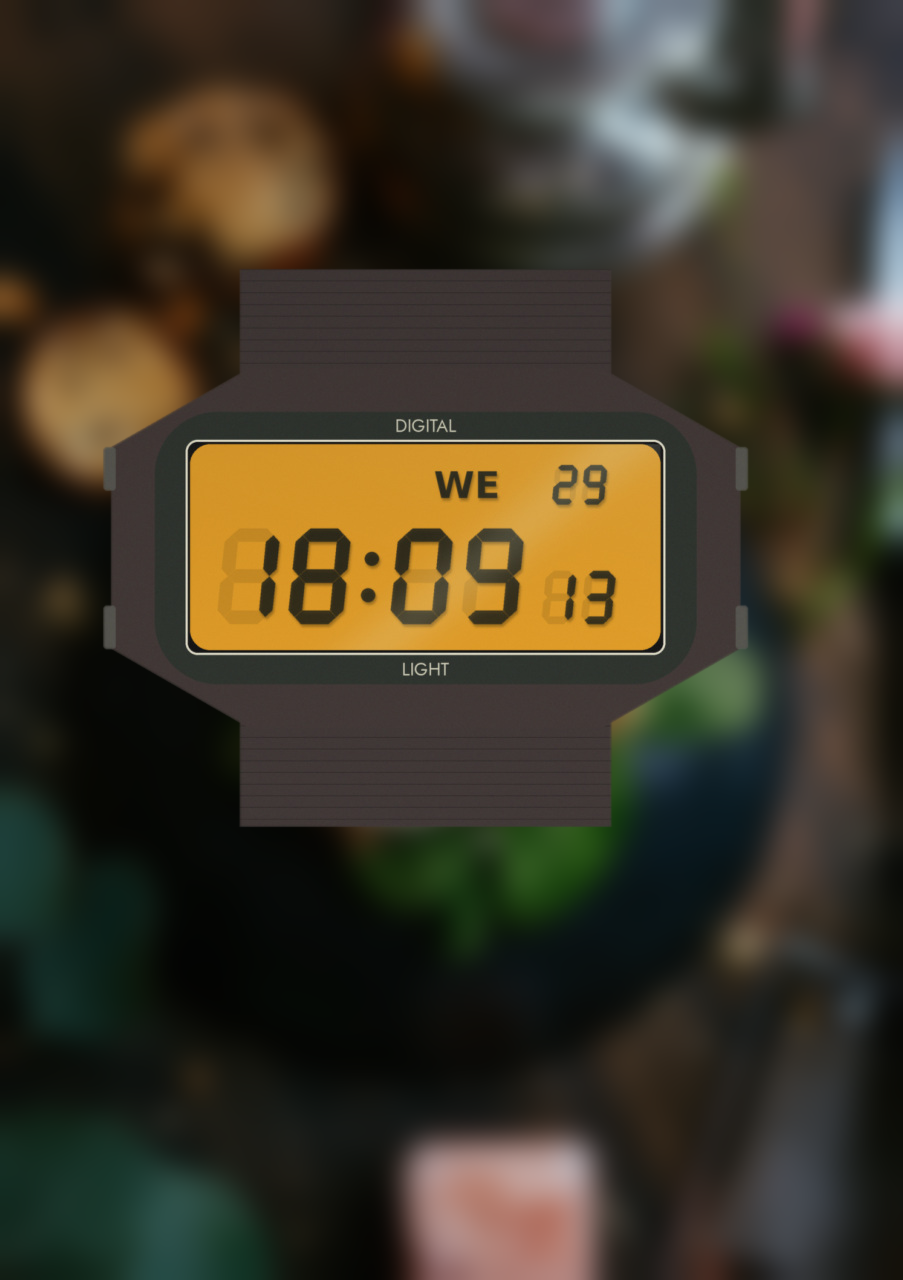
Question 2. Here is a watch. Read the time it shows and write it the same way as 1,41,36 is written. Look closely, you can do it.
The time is 18,09,13
